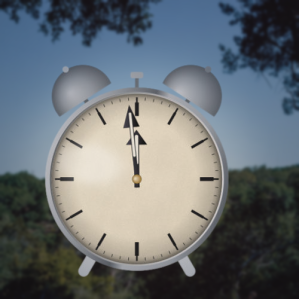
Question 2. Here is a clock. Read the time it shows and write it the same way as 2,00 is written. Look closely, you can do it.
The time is 11,59
